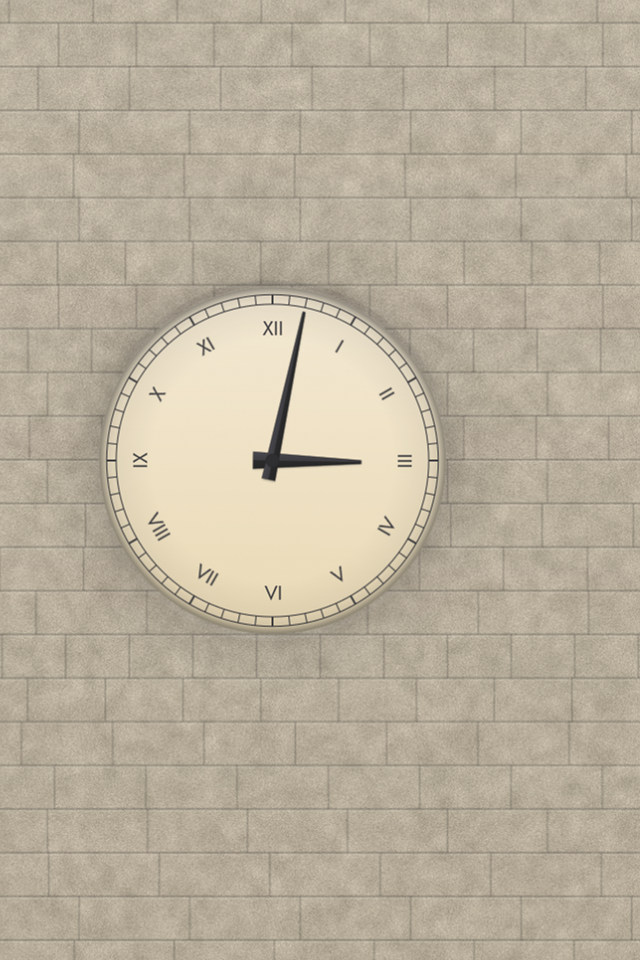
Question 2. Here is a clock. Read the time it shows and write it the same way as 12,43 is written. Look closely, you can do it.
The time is 3,02
